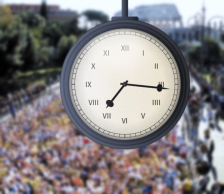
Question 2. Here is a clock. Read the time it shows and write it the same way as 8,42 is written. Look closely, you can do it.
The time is 7,16
